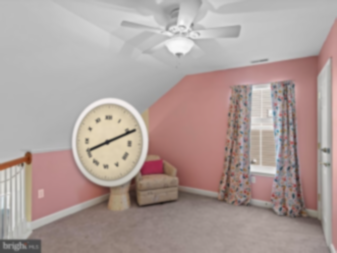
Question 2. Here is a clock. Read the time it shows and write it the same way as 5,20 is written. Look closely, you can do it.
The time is 8,11
